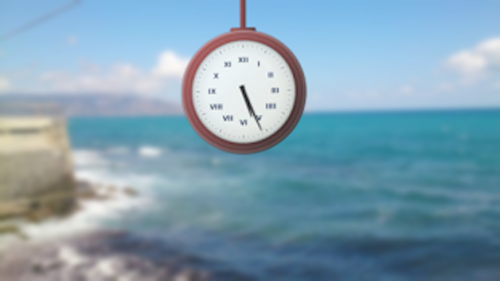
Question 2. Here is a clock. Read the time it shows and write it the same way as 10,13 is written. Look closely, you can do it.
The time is 5,26
